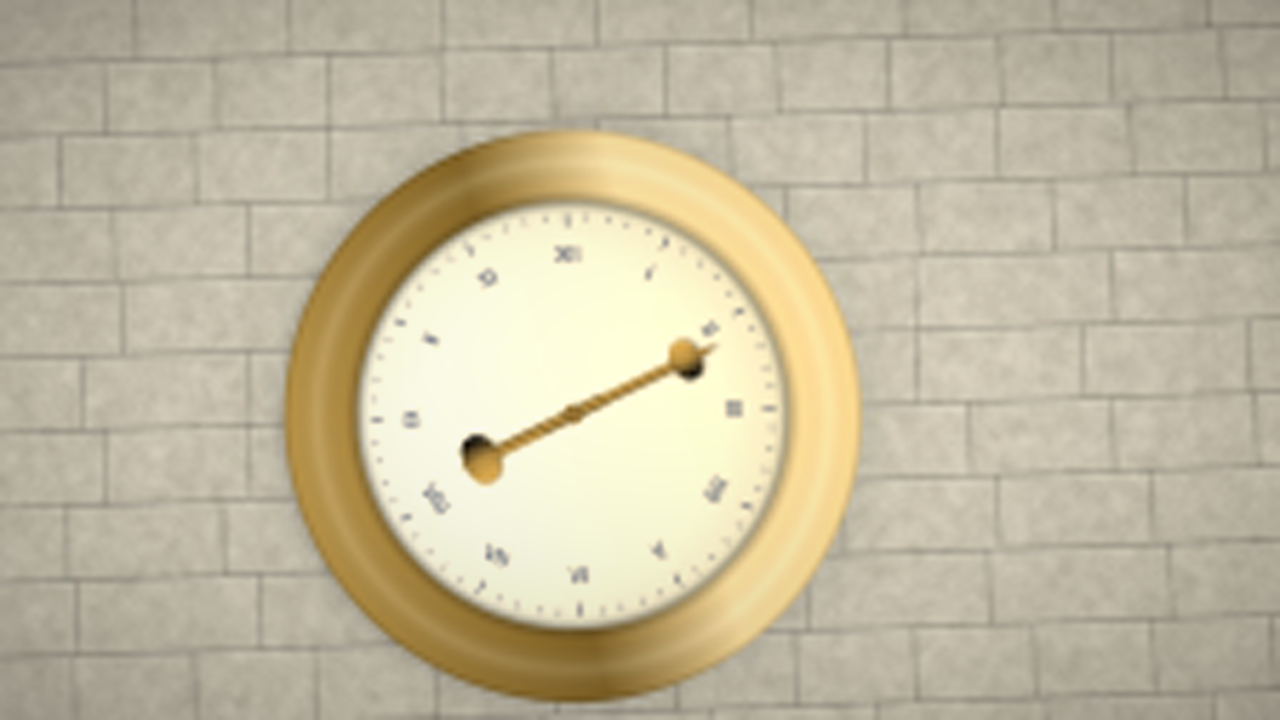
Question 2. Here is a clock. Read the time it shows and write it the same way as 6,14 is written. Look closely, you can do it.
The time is 8,11
